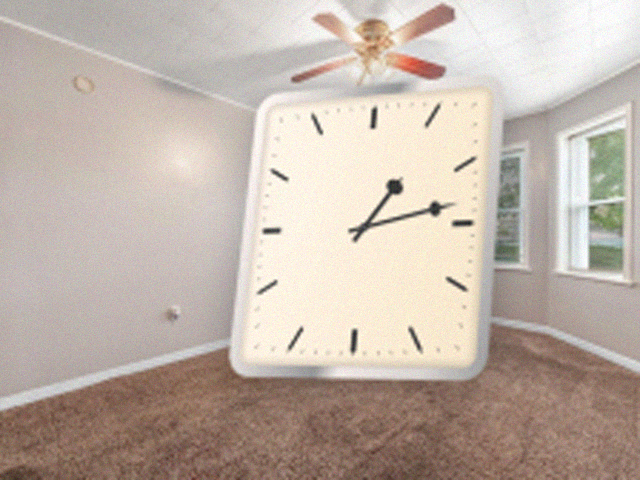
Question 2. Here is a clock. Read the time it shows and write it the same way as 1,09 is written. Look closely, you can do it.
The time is 1,13
